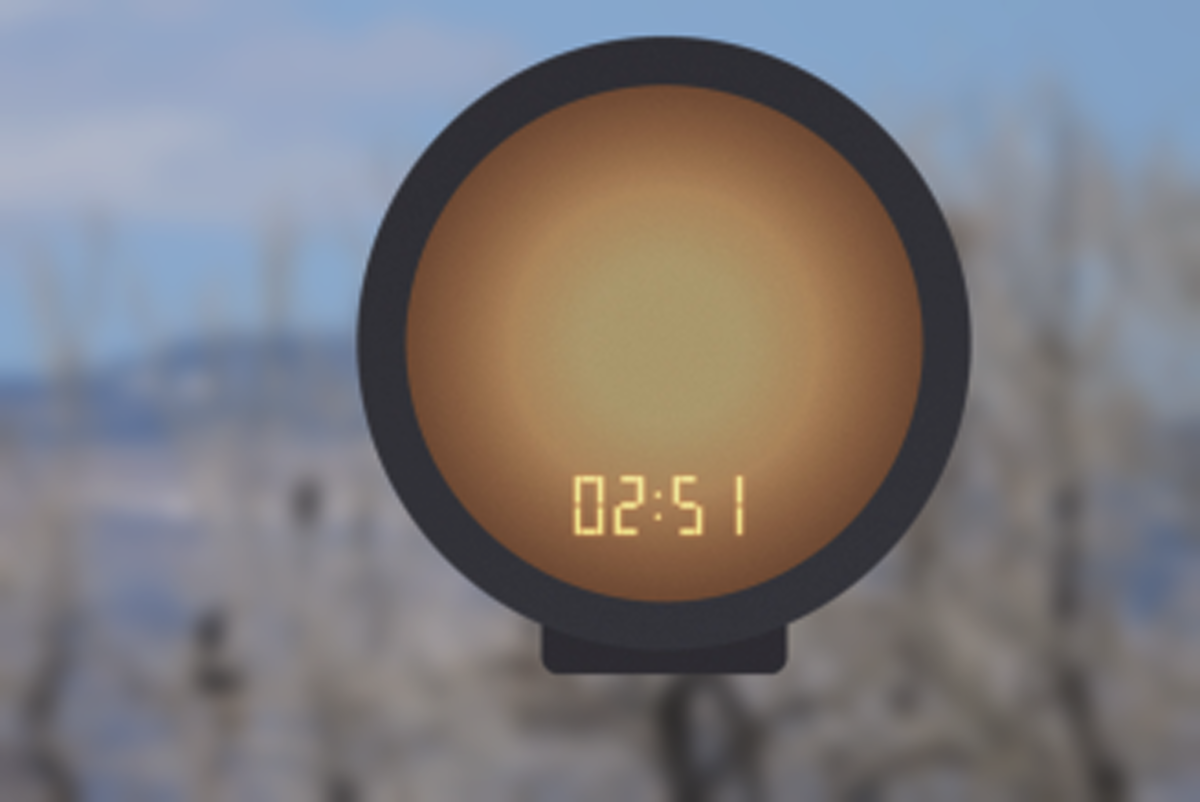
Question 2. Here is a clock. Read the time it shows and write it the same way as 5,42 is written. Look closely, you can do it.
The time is 2,51
